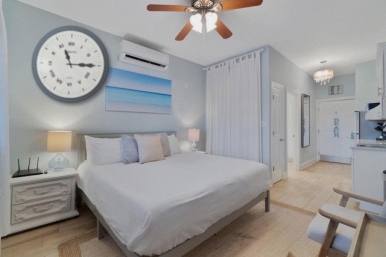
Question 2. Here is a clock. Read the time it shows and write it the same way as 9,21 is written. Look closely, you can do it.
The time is 11,15
